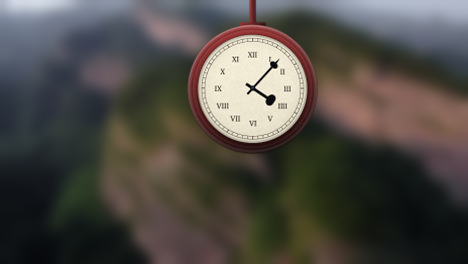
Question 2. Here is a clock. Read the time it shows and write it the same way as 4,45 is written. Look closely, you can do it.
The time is 4,07
